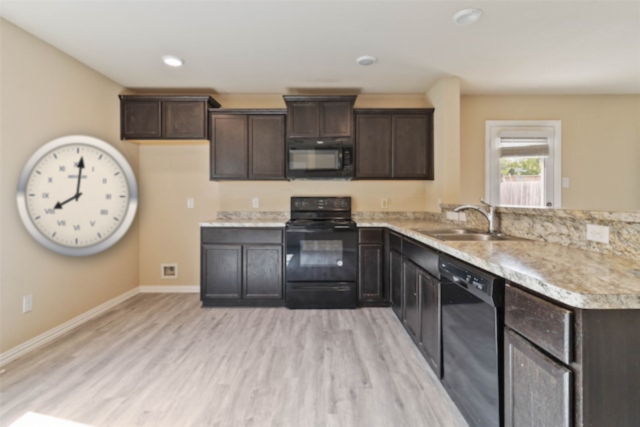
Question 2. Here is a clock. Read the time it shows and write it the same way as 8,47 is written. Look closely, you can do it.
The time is 8,01
